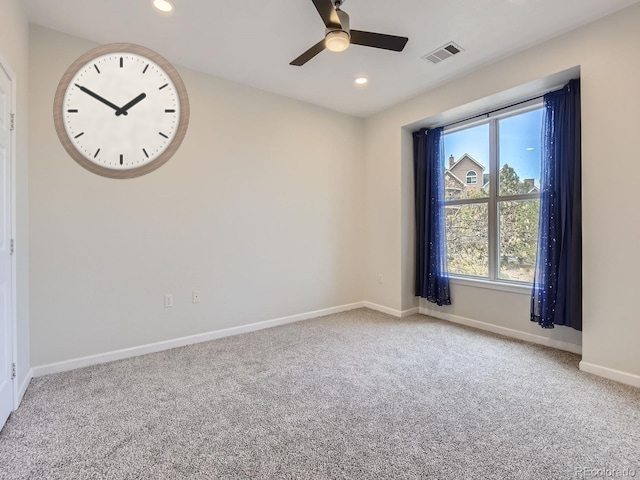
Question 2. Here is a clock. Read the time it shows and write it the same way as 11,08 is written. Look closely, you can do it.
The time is 1,50
